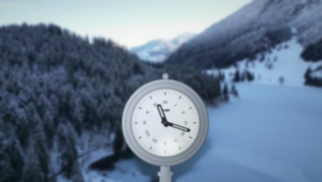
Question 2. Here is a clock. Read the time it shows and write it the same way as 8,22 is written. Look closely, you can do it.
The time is 11,18
